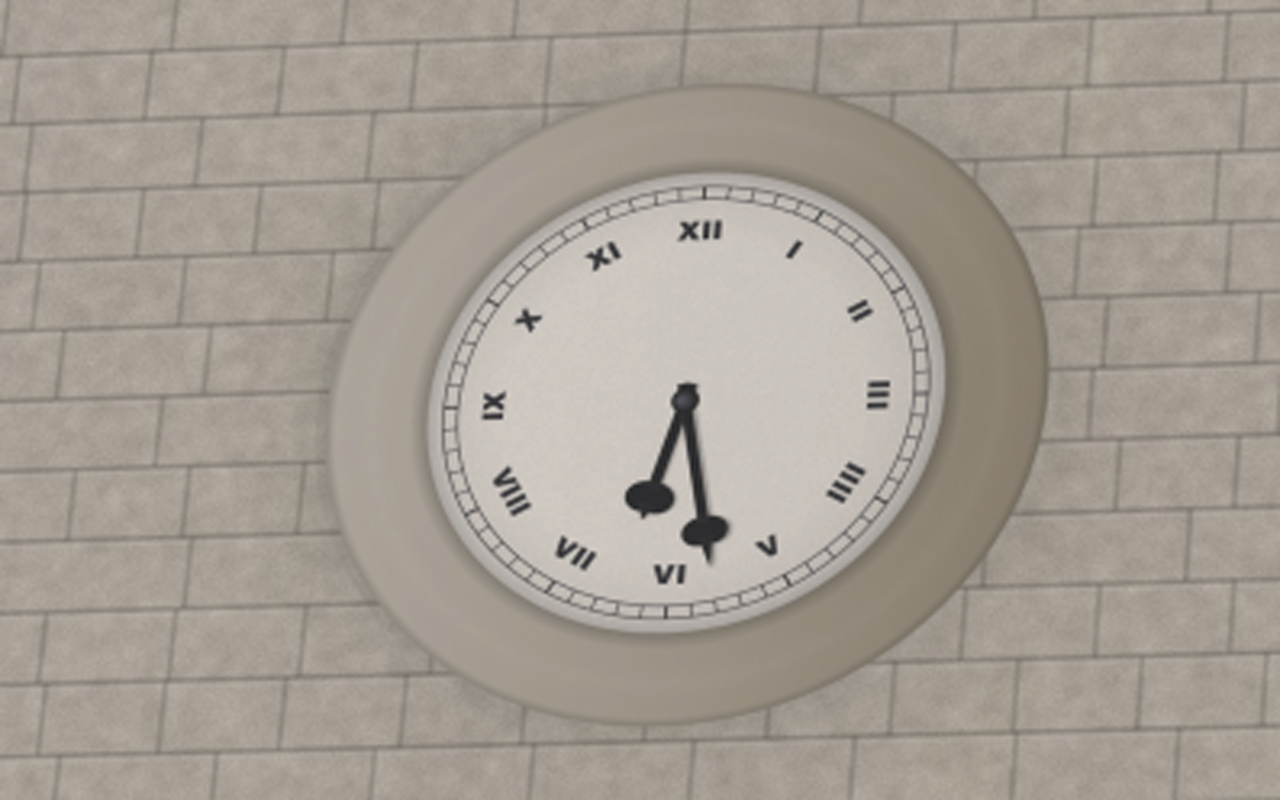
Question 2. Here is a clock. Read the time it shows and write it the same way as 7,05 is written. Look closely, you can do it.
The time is 6,28
